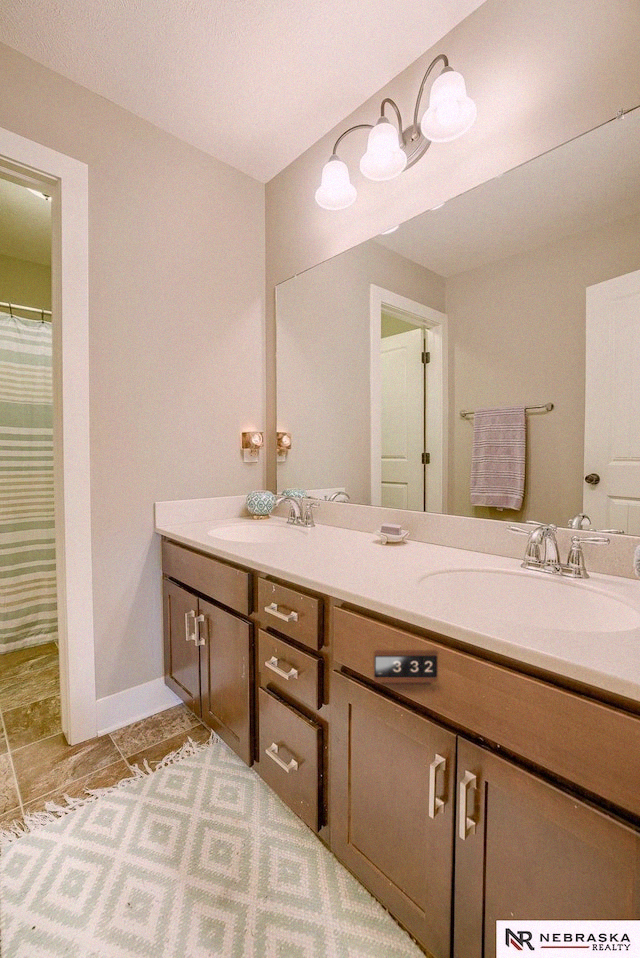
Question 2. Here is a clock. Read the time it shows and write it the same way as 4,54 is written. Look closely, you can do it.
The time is 3,32
